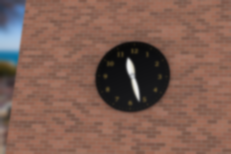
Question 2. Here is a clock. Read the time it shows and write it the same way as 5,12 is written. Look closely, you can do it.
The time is 11,27
